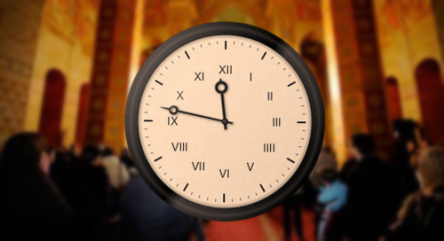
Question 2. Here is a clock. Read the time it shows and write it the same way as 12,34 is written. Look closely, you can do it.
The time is 11,47
